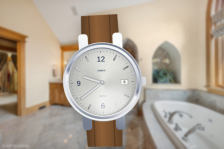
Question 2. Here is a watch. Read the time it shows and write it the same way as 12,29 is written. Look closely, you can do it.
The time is 9,39
